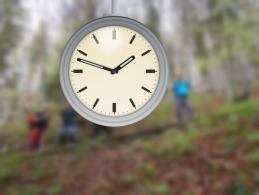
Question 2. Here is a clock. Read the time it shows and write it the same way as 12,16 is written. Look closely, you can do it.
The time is 1,48
